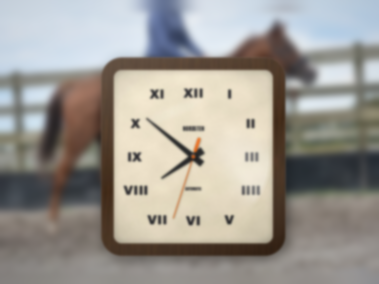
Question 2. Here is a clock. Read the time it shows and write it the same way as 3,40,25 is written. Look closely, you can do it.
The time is 7,51,33
